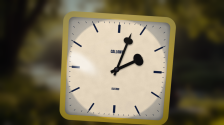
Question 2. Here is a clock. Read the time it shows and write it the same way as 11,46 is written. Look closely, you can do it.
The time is 2,03
